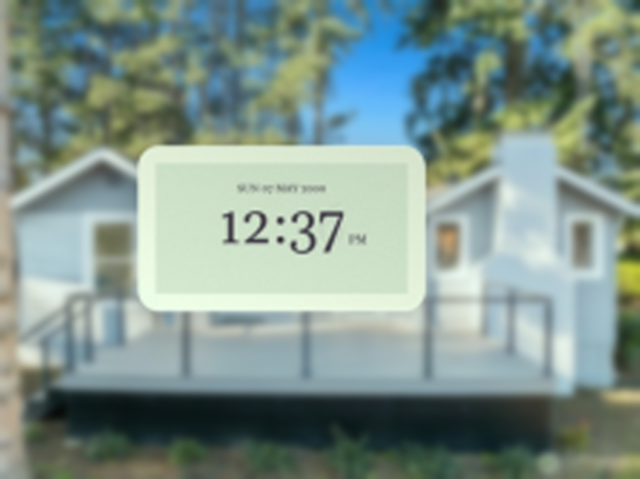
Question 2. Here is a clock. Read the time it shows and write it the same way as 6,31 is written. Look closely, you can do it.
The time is 12,37
